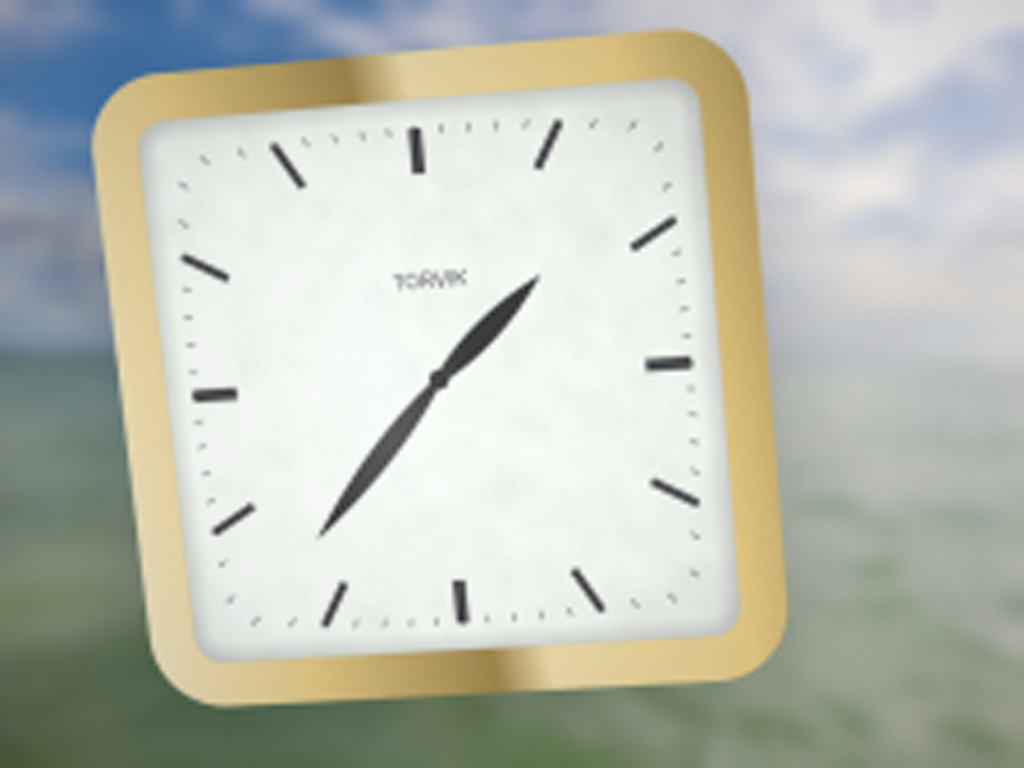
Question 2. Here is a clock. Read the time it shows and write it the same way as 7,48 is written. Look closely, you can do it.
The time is 1,37
